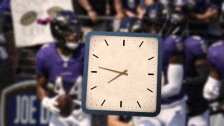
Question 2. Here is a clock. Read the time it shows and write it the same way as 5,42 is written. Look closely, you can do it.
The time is 7,47
